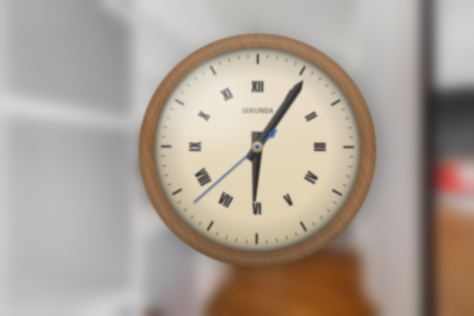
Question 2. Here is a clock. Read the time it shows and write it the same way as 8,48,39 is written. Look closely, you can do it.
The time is 6,05,38
